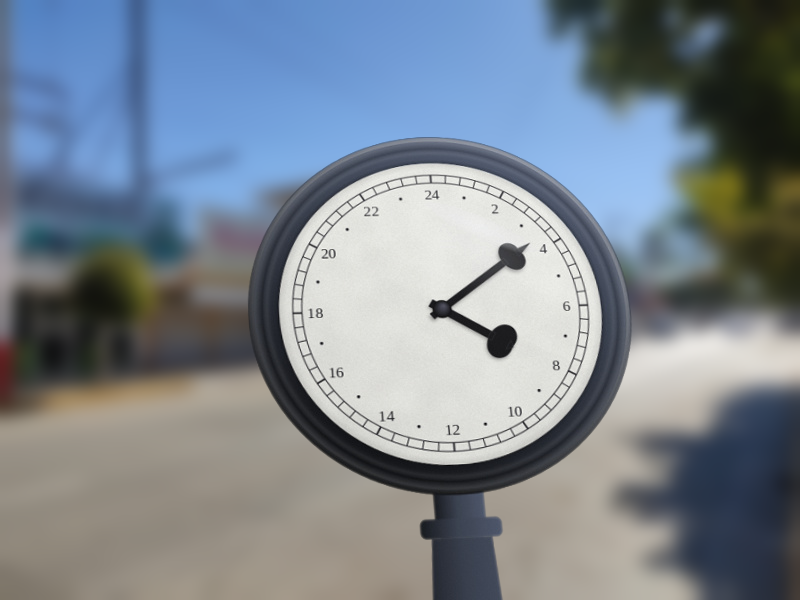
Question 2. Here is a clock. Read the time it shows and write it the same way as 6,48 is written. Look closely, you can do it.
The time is 8,09
